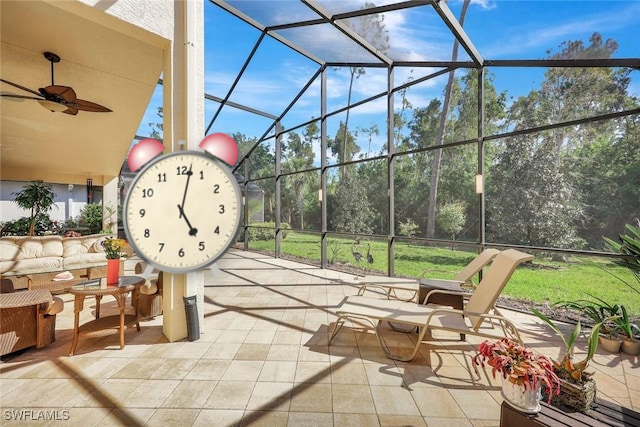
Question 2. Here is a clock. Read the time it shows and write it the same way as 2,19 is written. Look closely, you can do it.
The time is 5,02
